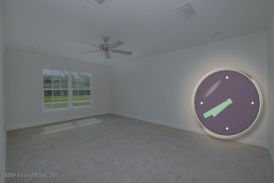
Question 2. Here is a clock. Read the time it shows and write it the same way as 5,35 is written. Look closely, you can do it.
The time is 7,40
